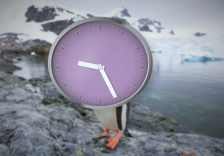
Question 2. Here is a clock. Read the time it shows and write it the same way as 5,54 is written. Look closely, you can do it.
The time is 9,26
